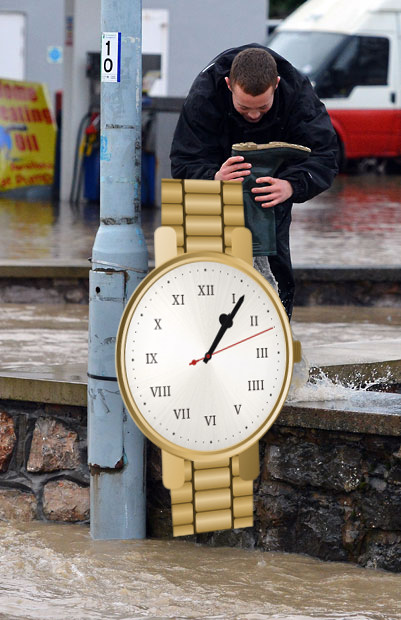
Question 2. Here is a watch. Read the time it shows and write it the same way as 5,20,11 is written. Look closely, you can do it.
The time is 1,06,12
